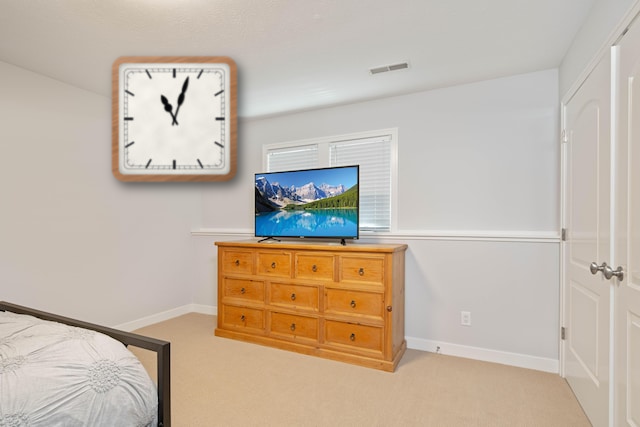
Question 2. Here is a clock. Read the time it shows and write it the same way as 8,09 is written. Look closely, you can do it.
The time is 11,03
